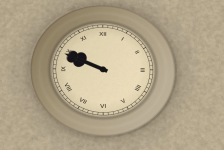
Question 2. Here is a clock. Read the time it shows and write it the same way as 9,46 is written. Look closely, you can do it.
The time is 9,49
